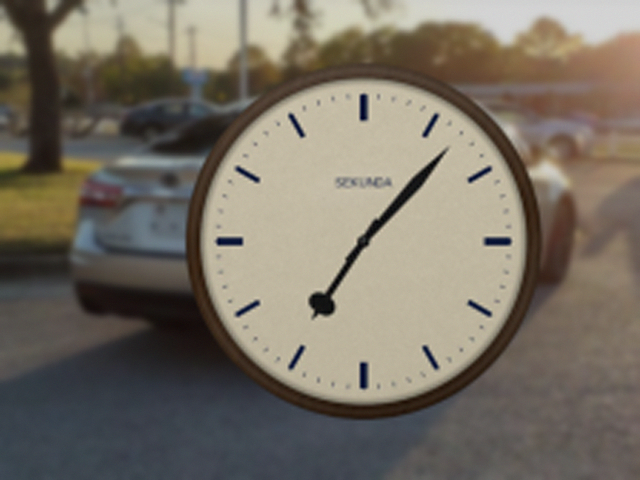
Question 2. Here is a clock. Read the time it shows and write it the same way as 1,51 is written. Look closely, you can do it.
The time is 7,07
